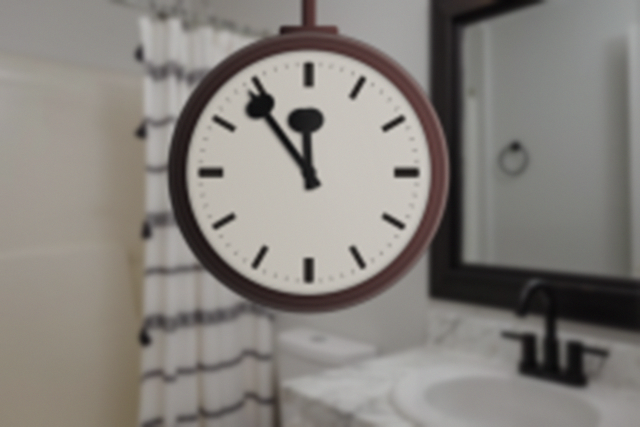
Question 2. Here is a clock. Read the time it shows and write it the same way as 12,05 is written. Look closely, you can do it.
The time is 11,54
